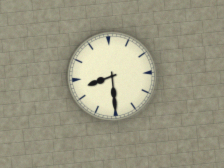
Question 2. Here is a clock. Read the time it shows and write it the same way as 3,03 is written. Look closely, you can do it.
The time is 8,30
